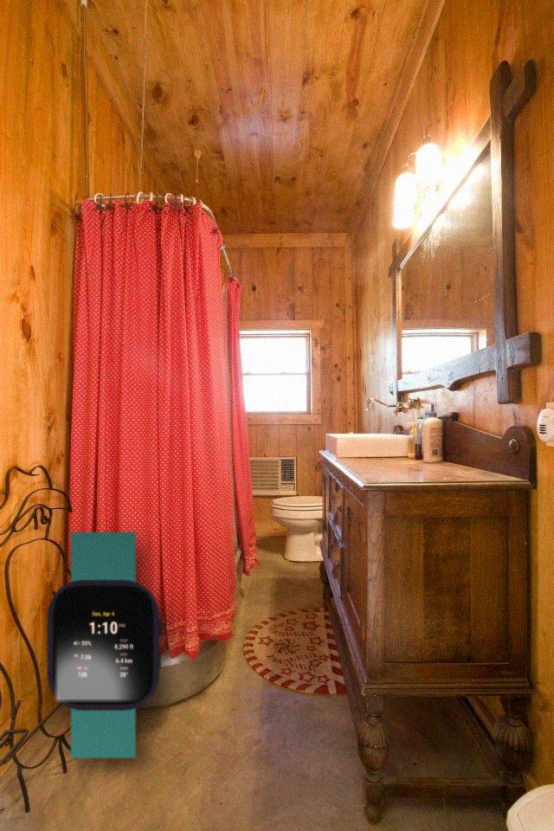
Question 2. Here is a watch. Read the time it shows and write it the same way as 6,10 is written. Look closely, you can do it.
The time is 1,10
